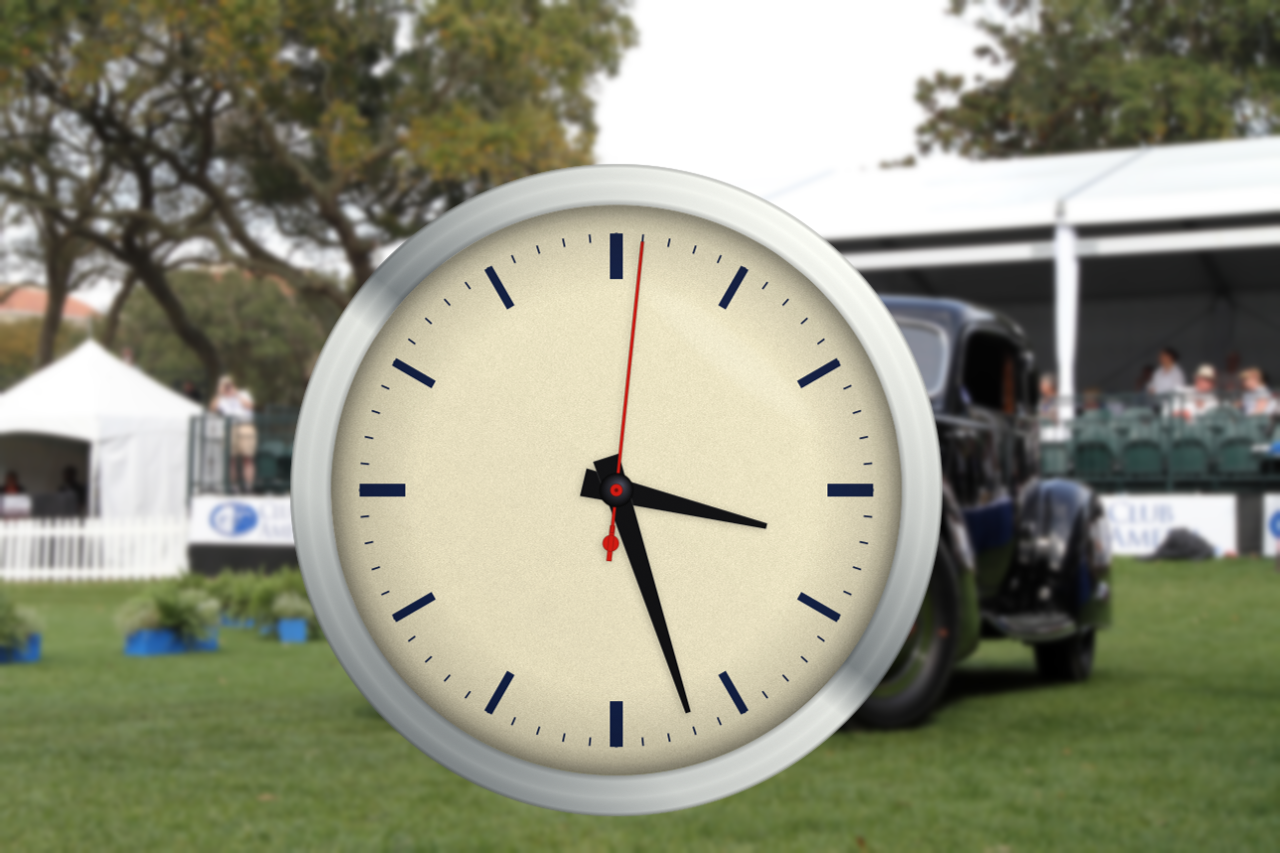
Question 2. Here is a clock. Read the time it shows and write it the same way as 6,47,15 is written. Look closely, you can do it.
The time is 3,27,01
